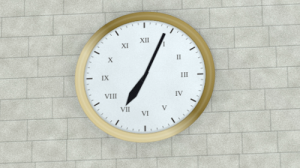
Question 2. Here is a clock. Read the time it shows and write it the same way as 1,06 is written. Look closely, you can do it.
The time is 7,04
